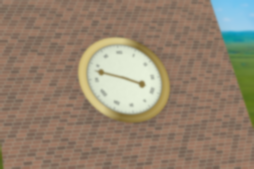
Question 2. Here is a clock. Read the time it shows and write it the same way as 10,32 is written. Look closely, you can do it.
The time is 3,48
